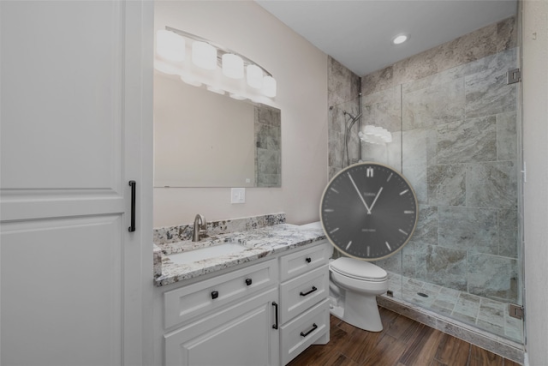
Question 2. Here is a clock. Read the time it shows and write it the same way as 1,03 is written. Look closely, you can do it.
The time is 12,55
